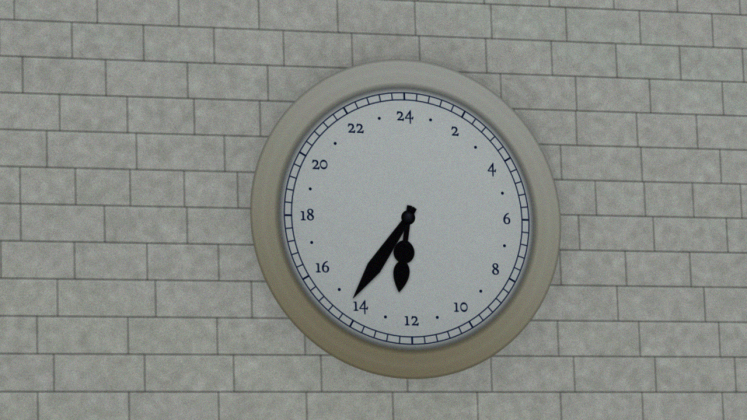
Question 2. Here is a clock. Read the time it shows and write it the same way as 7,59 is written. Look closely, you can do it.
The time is 12,36
